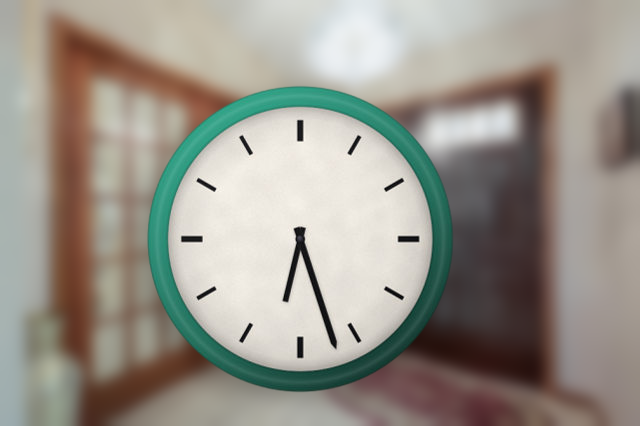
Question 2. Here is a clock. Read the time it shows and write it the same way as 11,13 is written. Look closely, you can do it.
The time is 6,27
